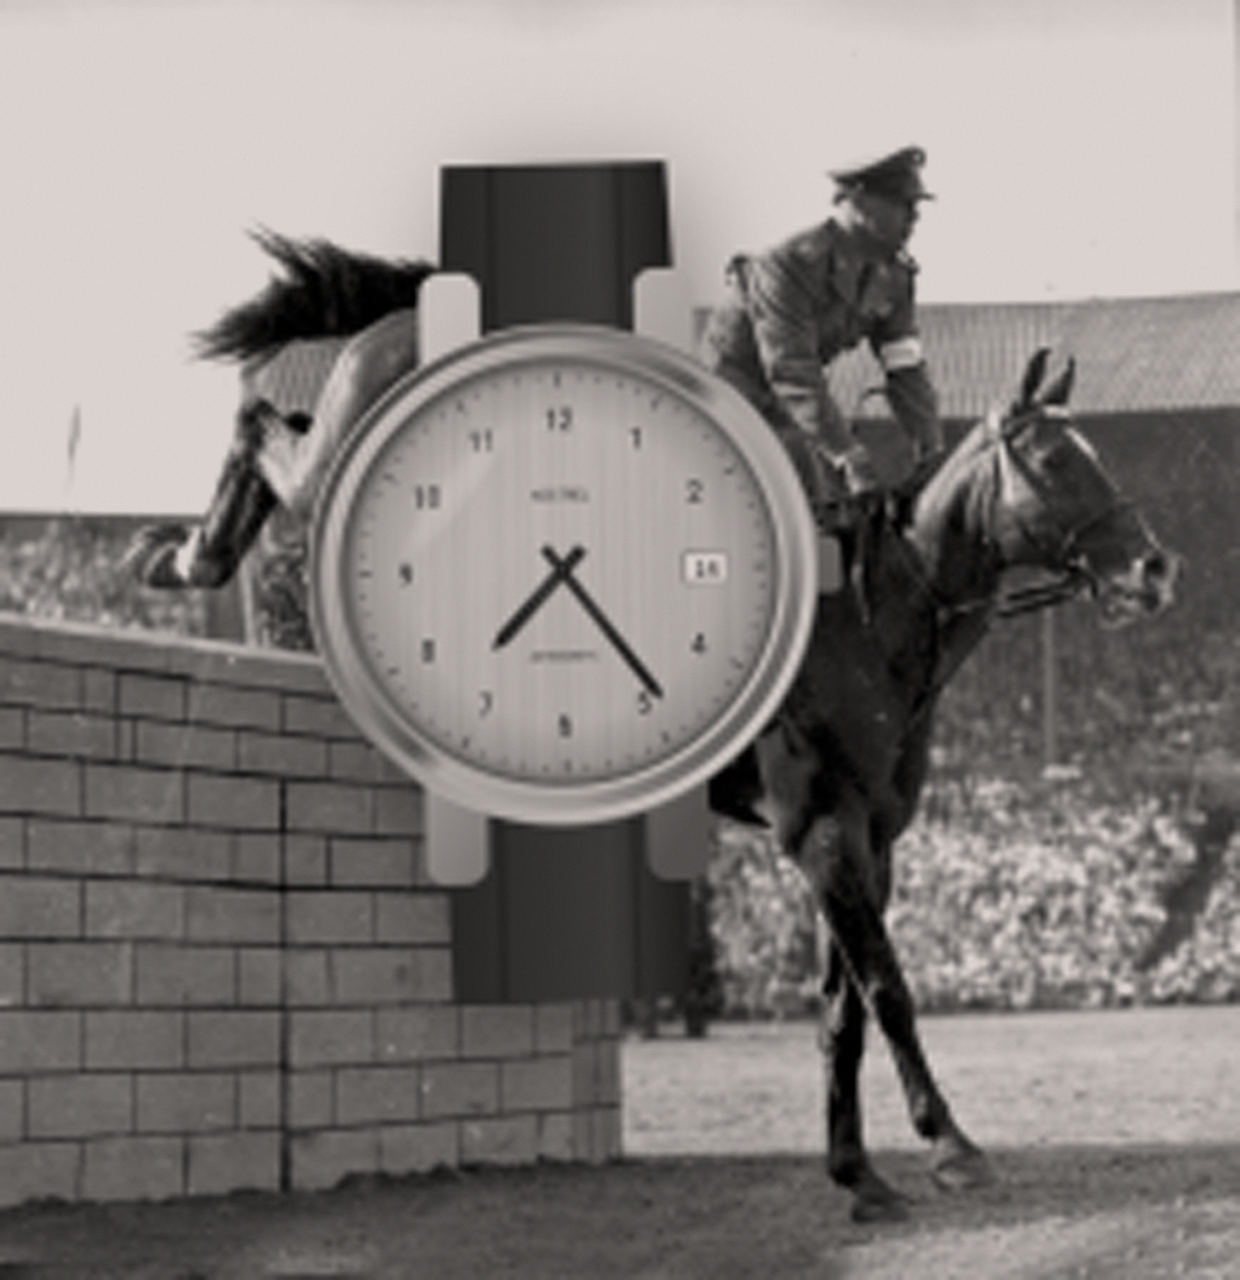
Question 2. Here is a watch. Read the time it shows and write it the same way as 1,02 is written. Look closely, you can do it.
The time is 7,24
